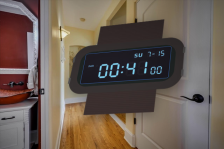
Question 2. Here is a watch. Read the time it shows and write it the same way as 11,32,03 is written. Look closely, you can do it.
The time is 0,41,00
